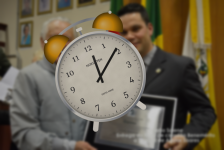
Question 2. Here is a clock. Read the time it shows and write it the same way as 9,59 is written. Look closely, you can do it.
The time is 12,09
